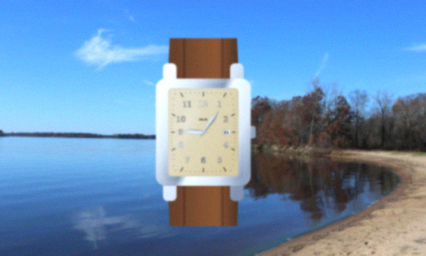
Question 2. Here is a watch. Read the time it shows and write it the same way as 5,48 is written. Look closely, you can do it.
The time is 9,06
